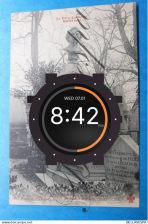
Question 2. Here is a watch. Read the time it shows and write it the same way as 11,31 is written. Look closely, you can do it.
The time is 8,42
